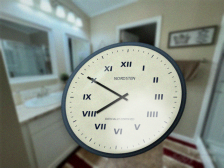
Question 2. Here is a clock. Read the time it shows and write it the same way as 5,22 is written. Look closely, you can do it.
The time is 7,50
